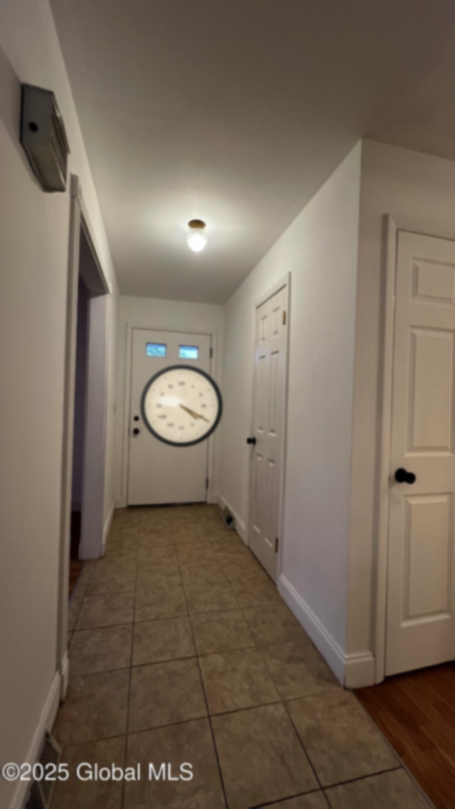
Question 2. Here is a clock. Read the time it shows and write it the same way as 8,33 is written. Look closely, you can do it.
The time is 4,20
